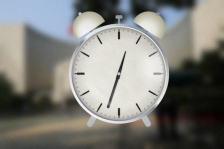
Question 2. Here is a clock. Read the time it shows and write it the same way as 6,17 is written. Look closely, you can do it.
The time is 12,33
